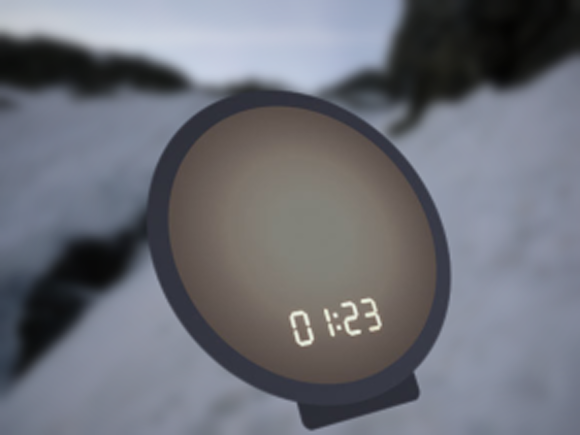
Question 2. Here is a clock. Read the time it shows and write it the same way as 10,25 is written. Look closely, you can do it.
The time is 1,23
